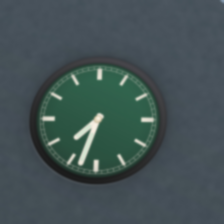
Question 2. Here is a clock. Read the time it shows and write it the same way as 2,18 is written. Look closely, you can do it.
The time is 7,33
